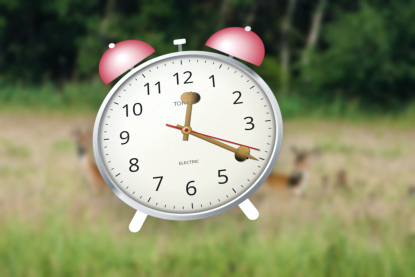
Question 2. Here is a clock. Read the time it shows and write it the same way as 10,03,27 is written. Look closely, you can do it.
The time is 12,20,19
